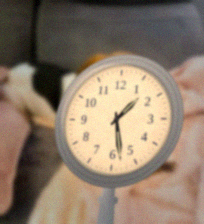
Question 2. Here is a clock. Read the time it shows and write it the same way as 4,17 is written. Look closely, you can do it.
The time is 1,28
